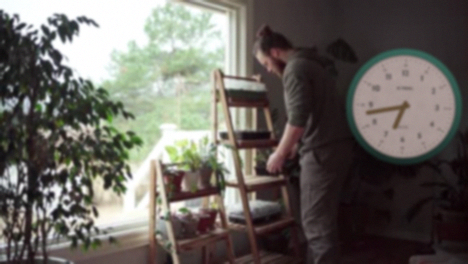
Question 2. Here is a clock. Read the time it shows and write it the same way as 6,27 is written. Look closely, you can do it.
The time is 6,43
